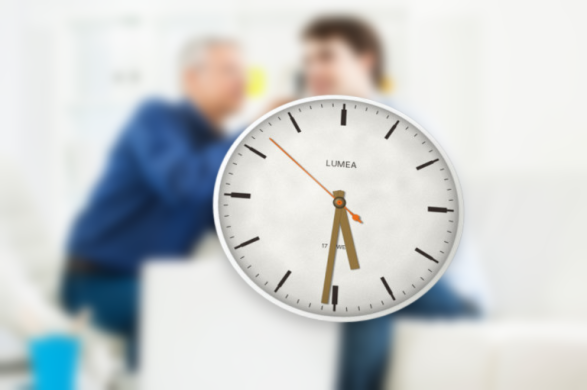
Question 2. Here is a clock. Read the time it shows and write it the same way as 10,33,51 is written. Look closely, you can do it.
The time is 5,30,52
